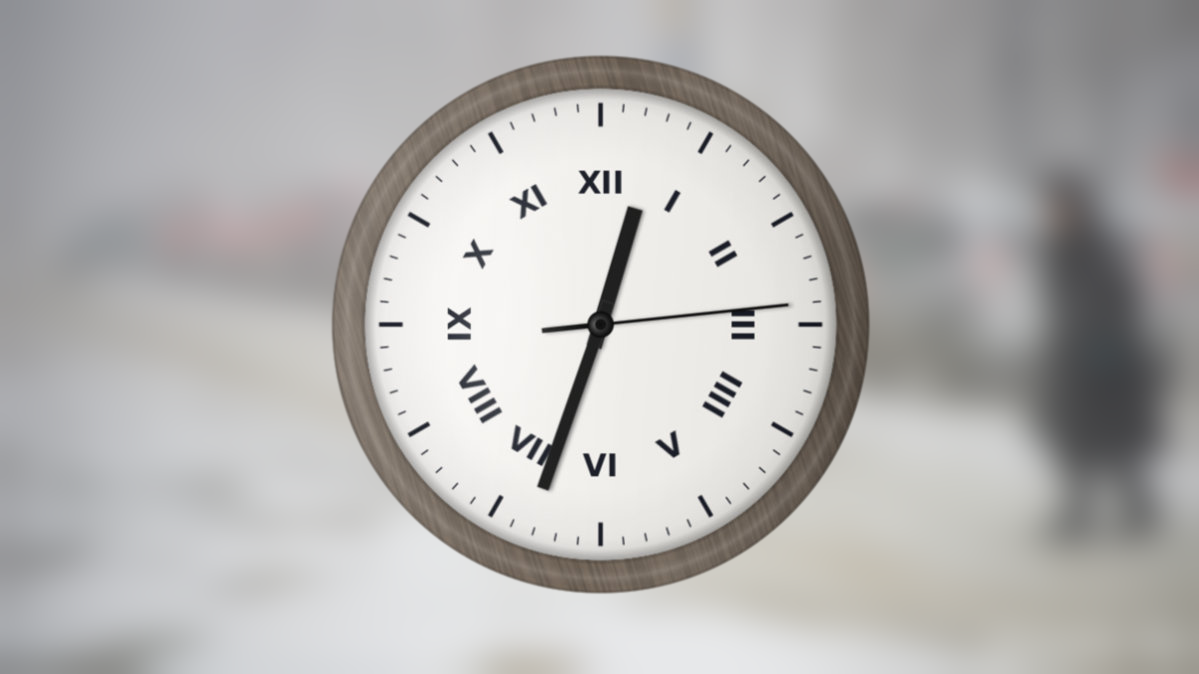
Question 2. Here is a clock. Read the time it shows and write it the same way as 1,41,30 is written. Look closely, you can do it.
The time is 12,33,14
